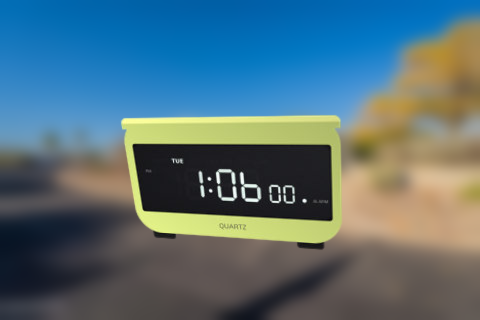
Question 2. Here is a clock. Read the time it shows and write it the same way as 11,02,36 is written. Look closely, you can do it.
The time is 1,06,00
